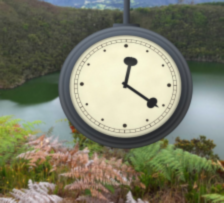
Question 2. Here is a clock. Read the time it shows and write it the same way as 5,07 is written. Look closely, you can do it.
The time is 12,21
